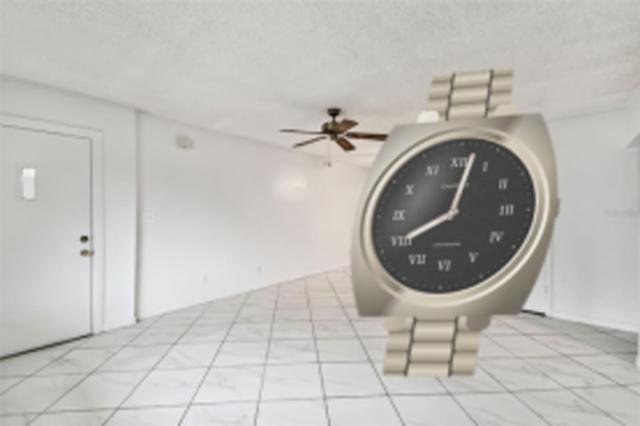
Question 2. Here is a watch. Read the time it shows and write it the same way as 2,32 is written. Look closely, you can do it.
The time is 8,02
